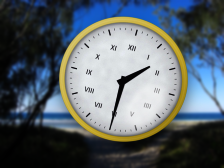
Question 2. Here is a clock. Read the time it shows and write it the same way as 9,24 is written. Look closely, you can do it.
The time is 1,30
